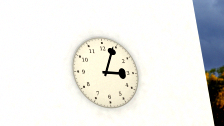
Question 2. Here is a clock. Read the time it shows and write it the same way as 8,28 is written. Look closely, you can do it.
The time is 3,04
